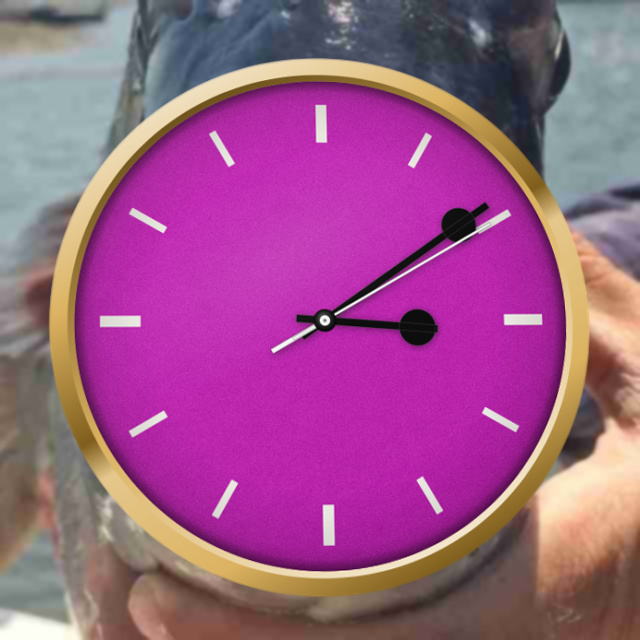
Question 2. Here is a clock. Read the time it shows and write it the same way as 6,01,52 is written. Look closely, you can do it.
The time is 3,09,10
